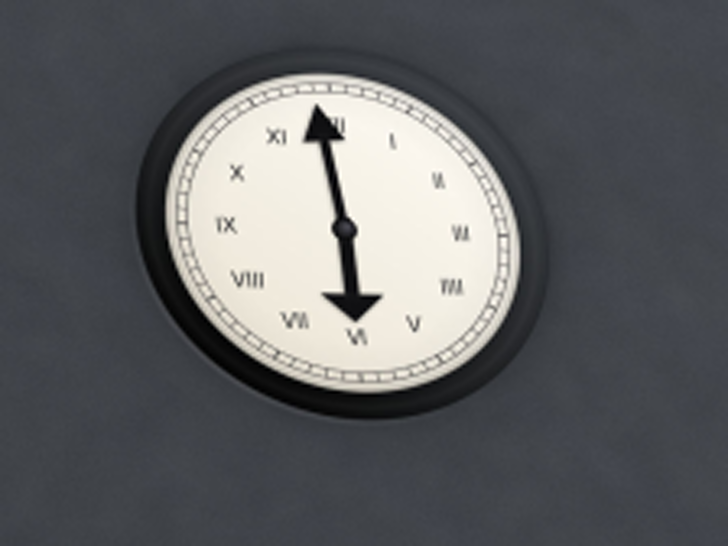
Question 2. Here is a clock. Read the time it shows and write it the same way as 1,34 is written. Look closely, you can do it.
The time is 5,59
